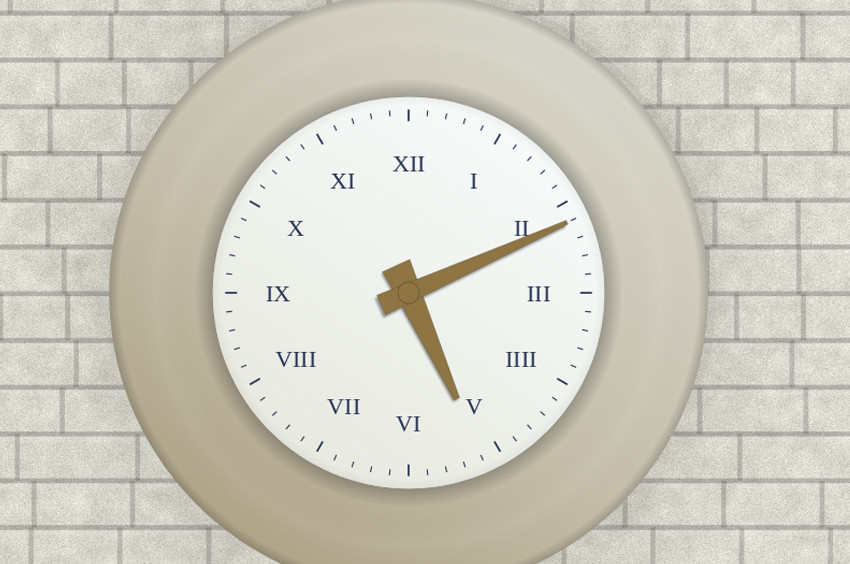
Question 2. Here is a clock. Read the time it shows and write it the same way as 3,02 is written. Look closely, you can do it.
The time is 5,11
